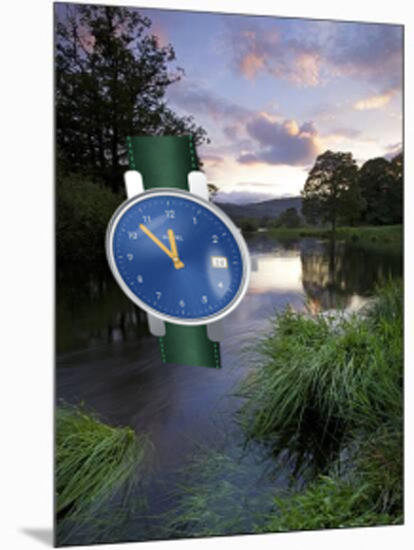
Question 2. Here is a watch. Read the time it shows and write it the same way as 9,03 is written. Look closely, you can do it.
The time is 11,53
